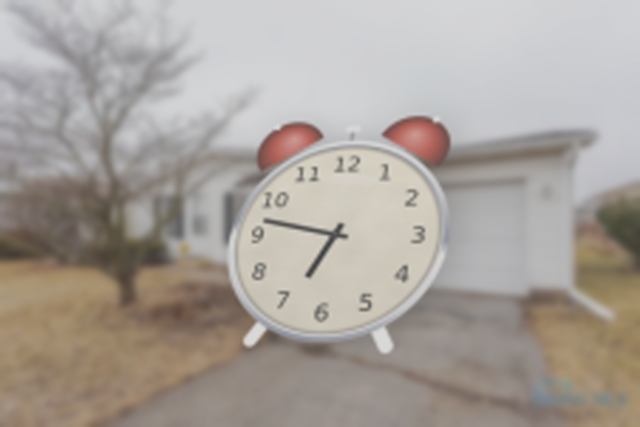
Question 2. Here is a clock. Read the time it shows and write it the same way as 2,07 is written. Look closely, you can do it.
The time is 6,47
